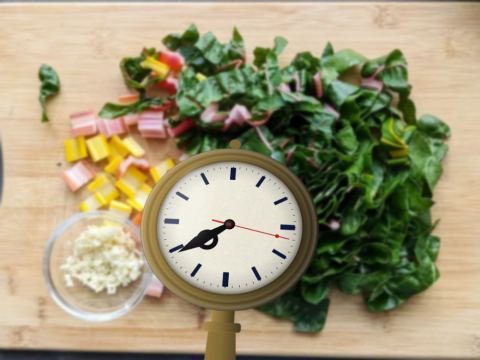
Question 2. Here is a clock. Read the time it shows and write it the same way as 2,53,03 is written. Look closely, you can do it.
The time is 7,39,17
